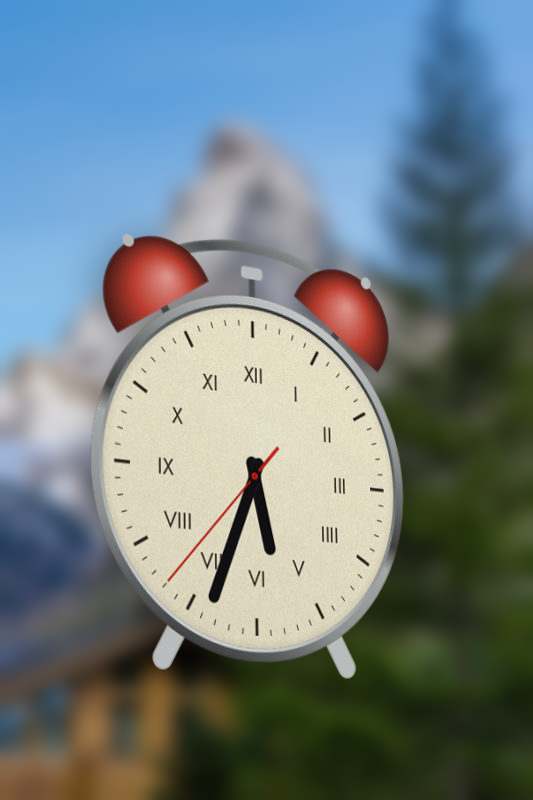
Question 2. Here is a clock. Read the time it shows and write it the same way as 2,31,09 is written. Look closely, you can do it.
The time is 5,33,37
